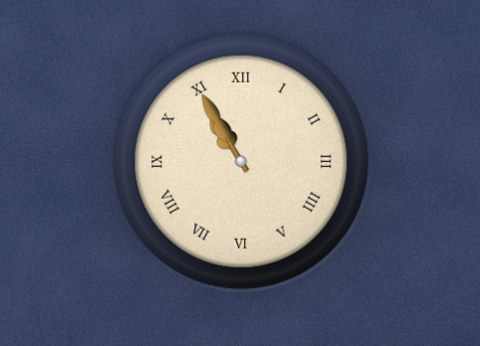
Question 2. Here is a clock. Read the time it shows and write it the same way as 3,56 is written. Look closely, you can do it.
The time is 10,55
